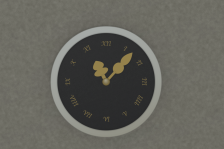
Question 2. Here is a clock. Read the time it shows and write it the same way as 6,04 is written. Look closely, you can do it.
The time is 11,07
